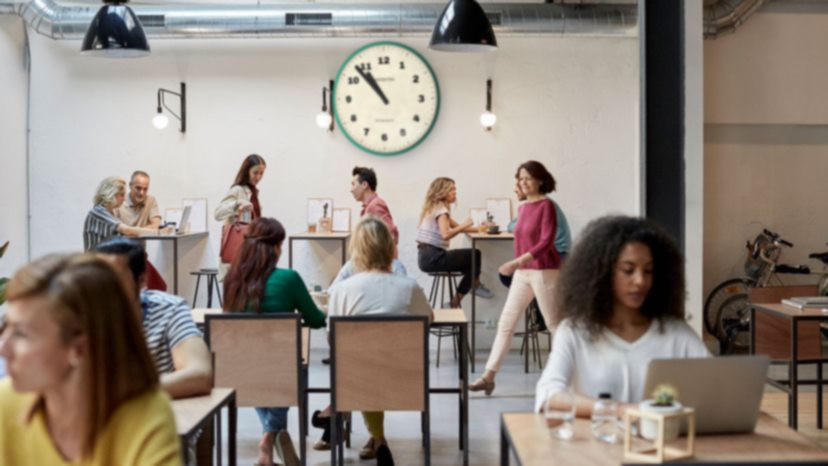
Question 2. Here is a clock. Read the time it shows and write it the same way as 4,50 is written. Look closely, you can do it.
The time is 10,53
